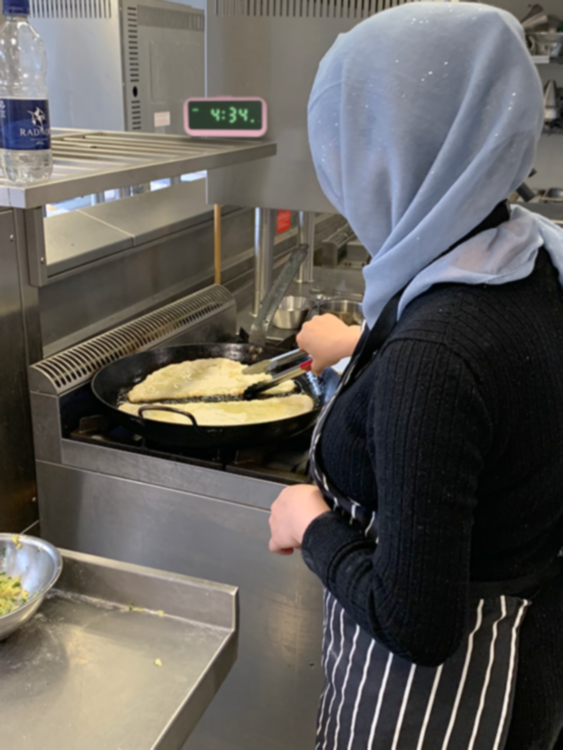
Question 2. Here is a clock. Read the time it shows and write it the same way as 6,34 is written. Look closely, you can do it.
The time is 4,34
